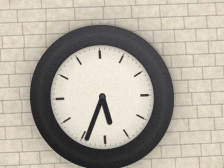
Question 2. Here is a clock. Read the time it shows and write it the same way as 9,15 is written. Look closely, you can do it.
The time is 5,34
